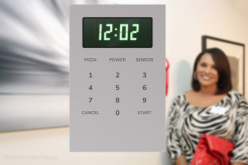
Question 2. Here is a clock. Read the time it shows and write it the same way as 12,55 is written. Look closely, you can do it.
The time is 12,02
